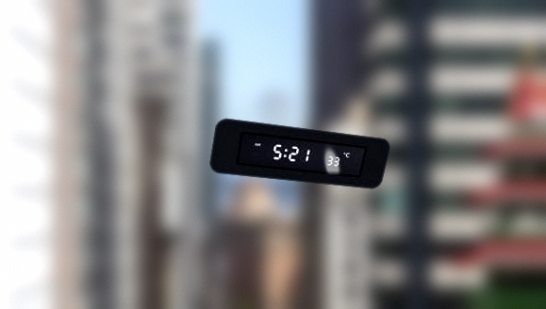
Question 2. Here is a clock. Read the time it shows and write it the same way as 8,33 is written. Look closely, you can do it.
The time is 5,21
